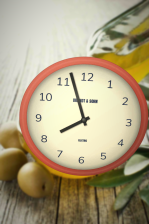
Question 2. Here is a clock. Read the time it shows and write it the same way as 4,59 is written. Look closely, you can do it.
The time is 7,57
